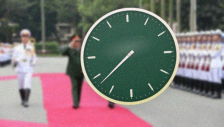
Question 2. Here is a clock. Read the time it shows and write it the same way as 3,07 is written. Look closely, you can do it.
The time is 7,38
